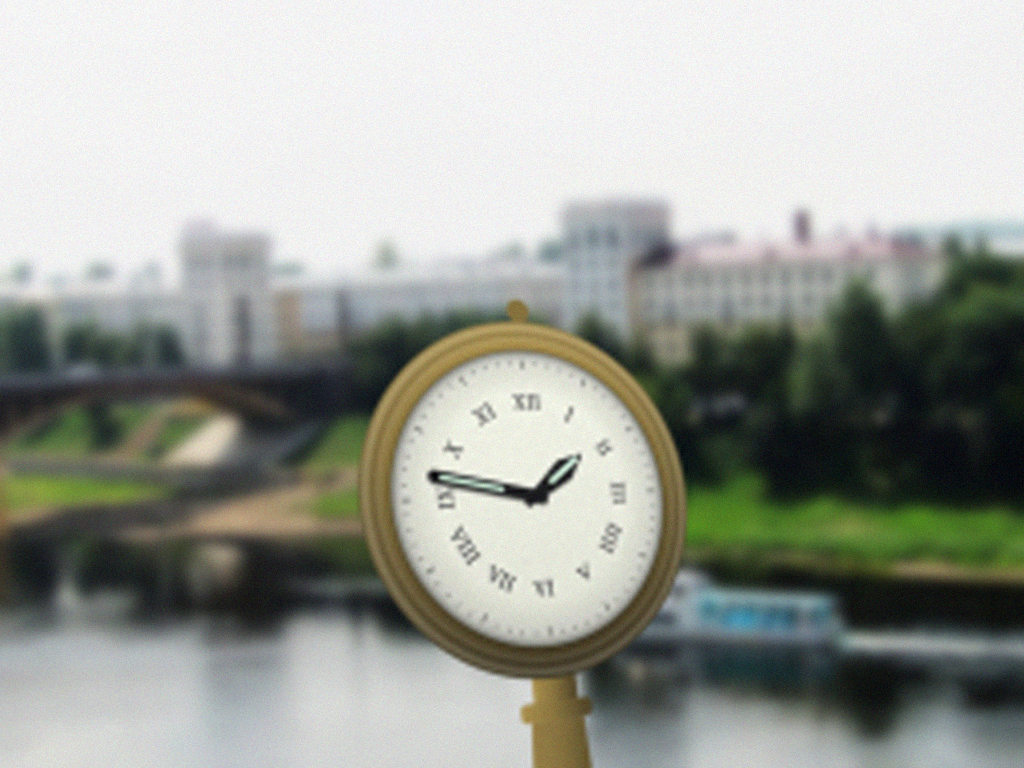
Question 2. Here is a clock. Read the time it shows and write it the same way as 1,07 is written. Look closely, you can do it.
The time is 1,47
